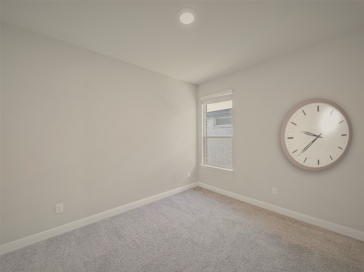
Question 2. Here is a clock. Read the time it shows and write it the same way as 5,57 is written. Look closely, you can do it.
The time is 9,38
